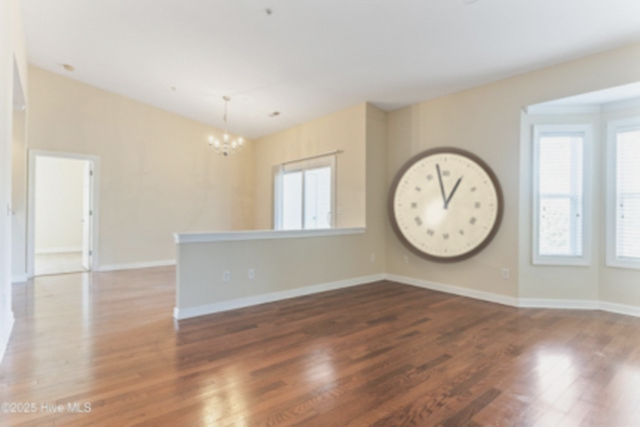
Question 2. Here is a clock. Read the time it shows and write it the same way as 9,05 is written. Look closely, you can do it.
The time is 12,58
